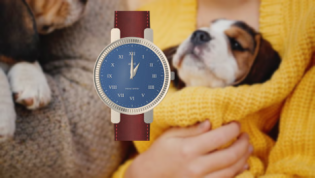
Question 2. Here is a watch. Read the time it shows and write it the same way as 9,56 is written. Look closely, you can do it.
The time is 1,00
